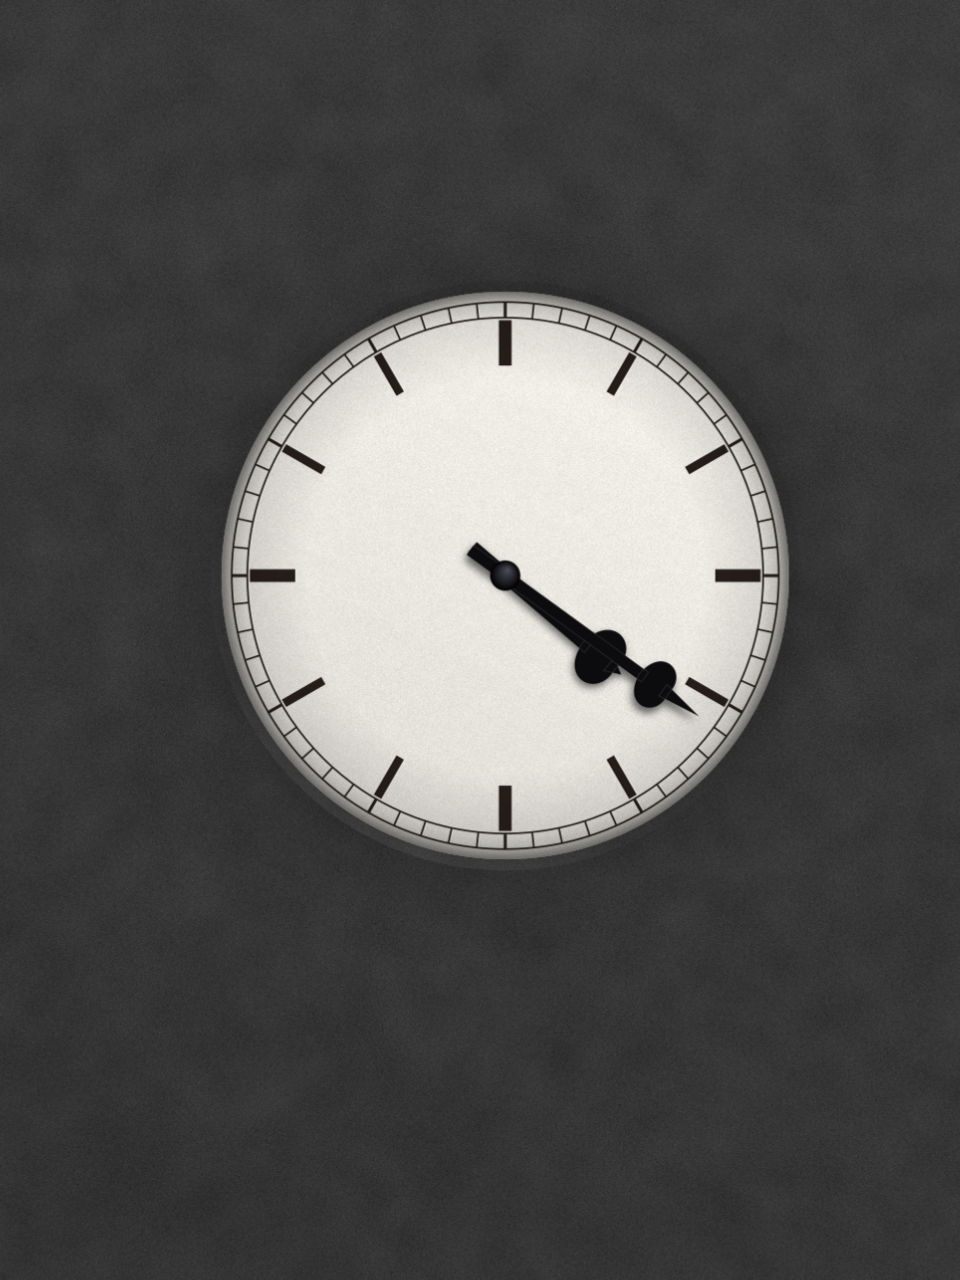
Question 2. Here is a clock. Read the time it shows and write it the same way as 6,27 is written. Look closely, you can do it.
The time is 4,21
